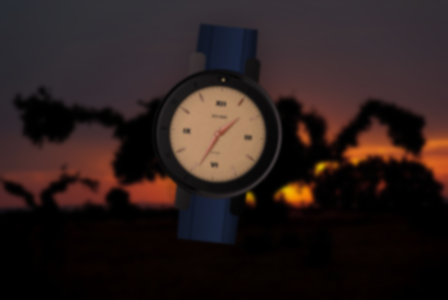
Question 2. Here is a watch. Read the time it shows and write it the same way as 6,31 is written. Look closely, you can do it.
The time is 1,34
